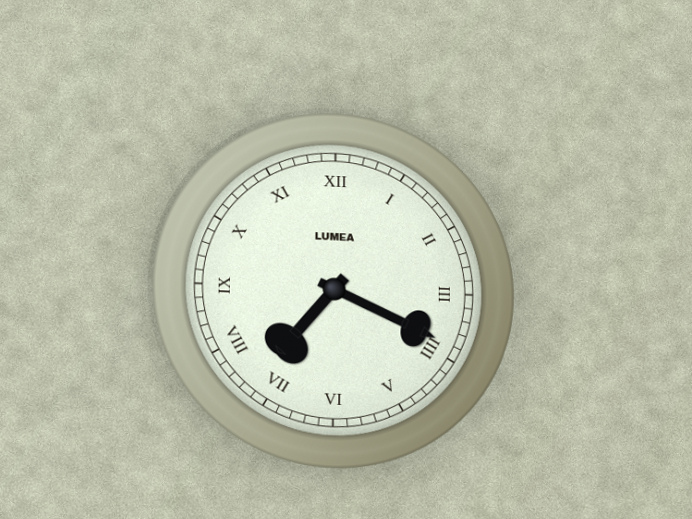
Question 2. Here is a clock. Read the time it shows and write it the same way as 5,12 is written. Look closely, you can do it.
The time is 7,19
